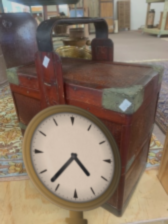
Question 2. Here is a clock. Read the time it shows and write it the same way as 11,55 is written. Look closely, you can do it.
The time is 4,37
